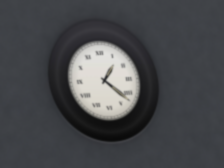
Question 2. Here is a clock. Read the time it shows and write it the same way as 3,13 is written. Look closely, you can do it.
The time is 1,22
